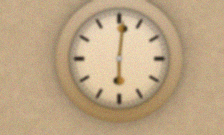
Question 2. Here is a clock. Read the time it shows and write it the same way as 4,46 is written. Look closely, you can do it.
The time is 6,01
